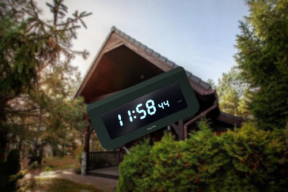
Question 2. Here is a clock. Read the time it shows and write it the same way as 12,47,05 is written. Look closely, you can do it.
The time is 11,58,44
